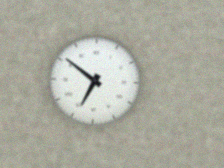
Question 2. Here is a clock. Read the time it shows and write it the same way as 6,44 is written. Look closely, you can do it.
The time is 6,51
